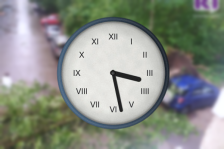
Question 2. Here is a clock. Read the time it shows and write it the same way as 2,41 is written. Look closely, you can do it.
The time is 3,28
